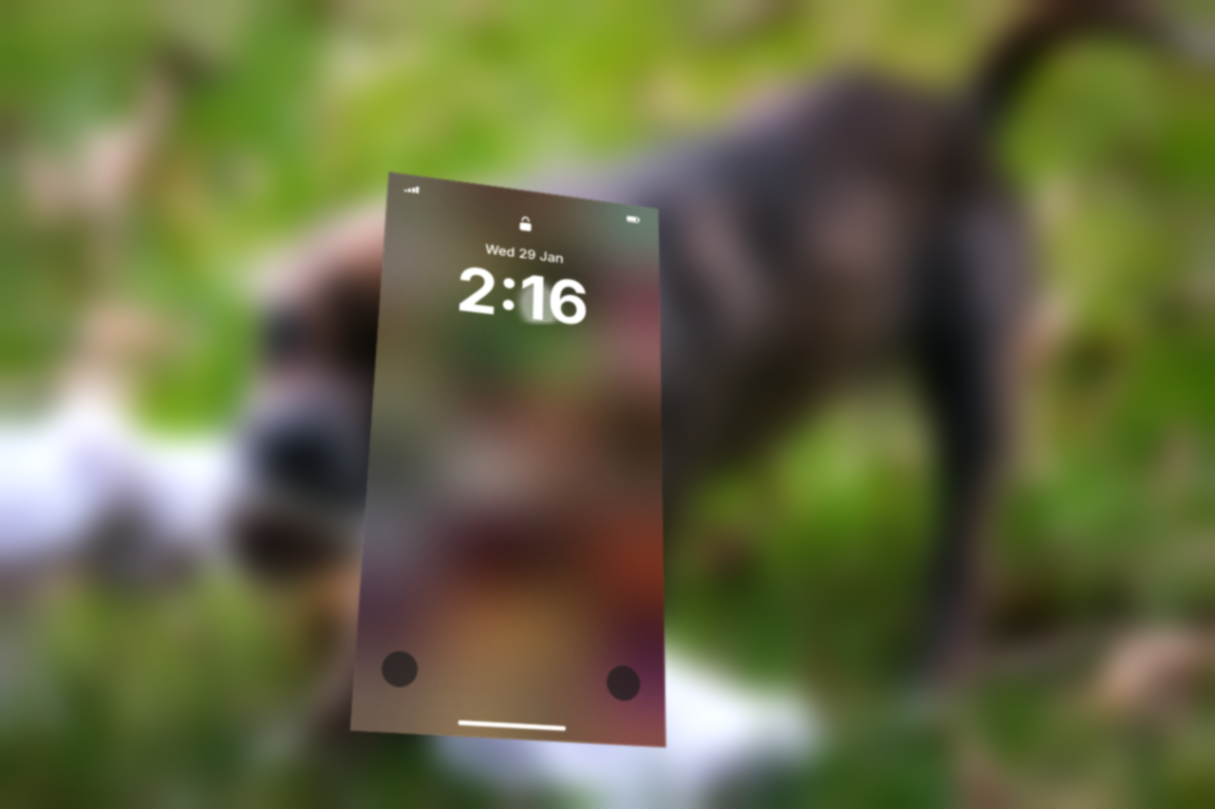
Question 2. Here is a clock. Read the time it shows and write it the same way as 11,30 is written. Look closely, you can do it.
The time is 2,16
